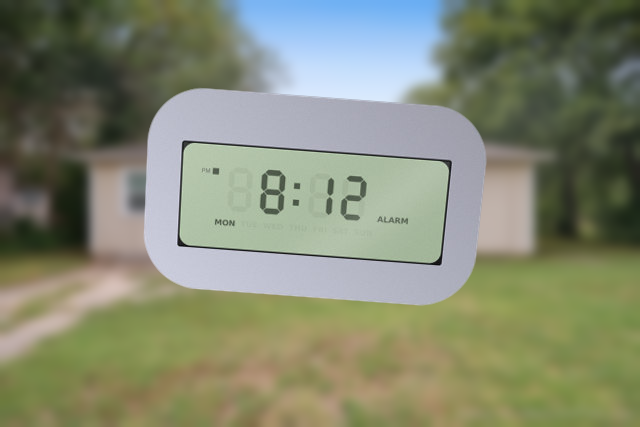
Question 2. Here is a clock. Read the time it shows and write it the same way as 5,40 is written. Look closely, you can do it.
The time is 8,12
